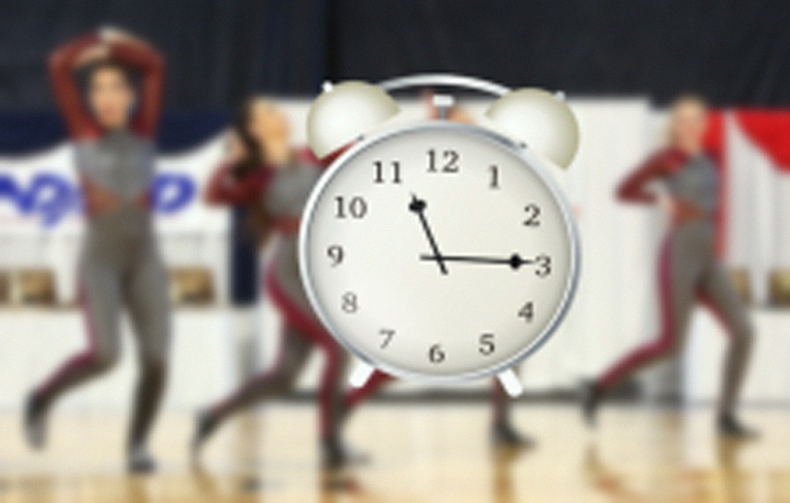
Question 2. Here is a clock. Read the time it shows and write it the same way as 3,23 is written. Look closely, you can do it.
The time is 11,15
